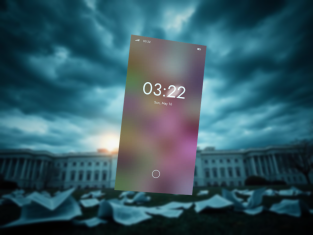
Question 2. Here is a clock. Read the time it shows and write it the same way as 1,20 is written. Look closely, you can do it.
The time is 3,22
